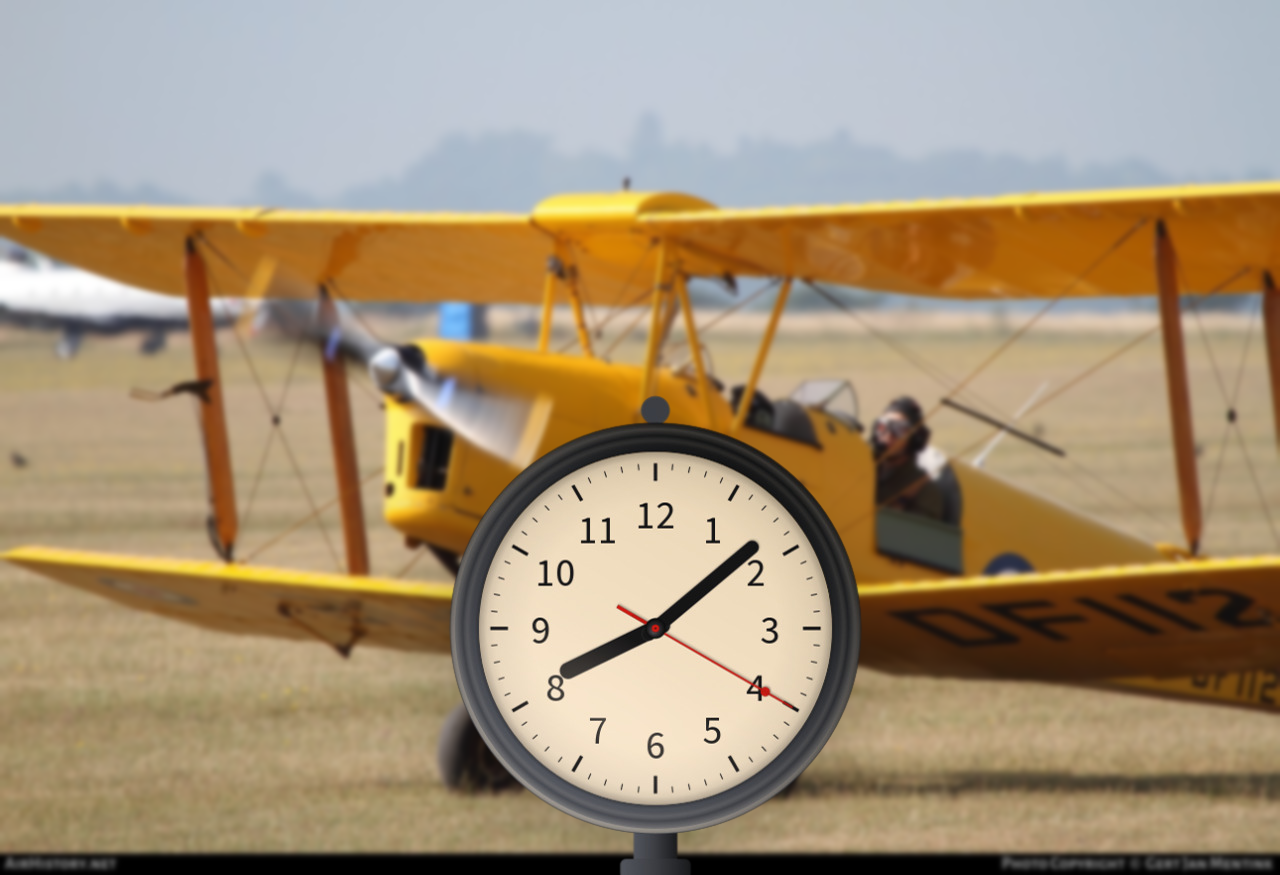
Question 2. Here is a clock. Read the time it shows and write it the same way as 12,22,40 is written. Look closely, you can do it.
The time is 8,08,20
